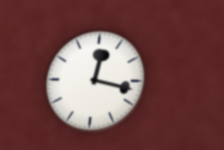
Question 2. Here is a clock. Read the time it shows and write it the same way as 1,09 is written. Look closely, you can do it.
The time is 12,17
